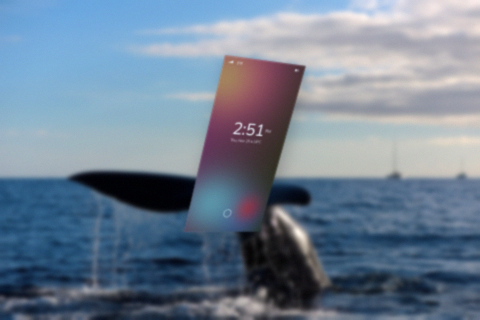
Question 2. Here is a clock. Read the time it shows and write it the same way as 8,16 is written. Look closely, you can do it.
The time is 2,51
